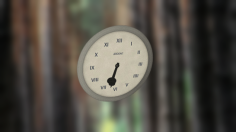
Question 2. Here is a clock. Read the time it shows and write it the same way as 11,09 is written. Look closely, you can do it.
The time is 6,32
